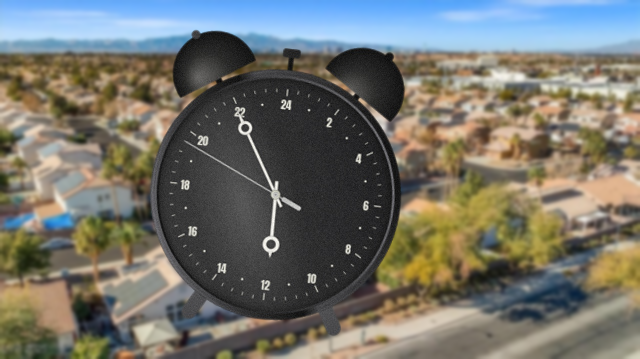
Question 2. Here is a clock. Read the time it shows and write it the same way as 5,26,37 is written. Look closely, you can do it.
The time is 11,54,49
